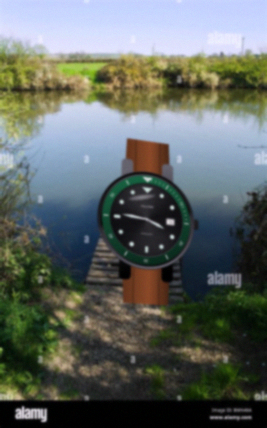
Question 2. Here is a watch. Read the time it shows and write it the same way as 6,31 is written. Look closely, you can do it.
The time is 3,46
